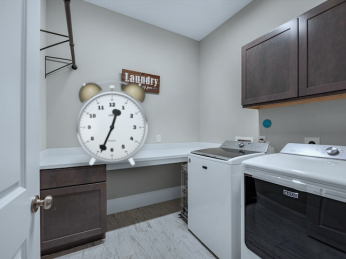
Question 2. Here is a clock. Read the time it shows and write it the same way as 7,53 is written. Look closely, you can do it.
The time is 12,34
